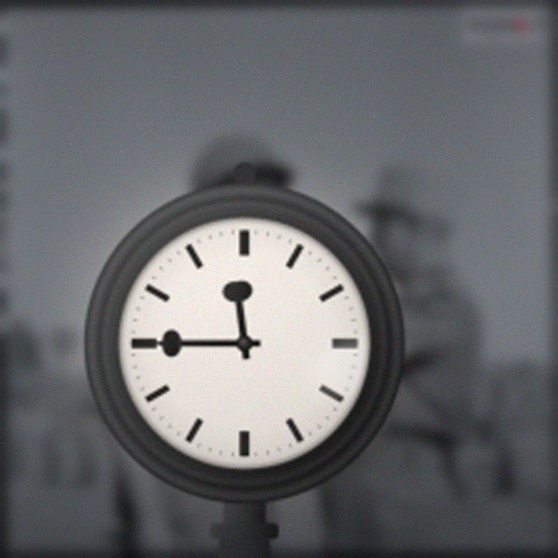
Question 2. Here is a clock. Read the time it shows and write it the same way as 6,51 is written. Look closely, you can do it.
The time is 11,45
